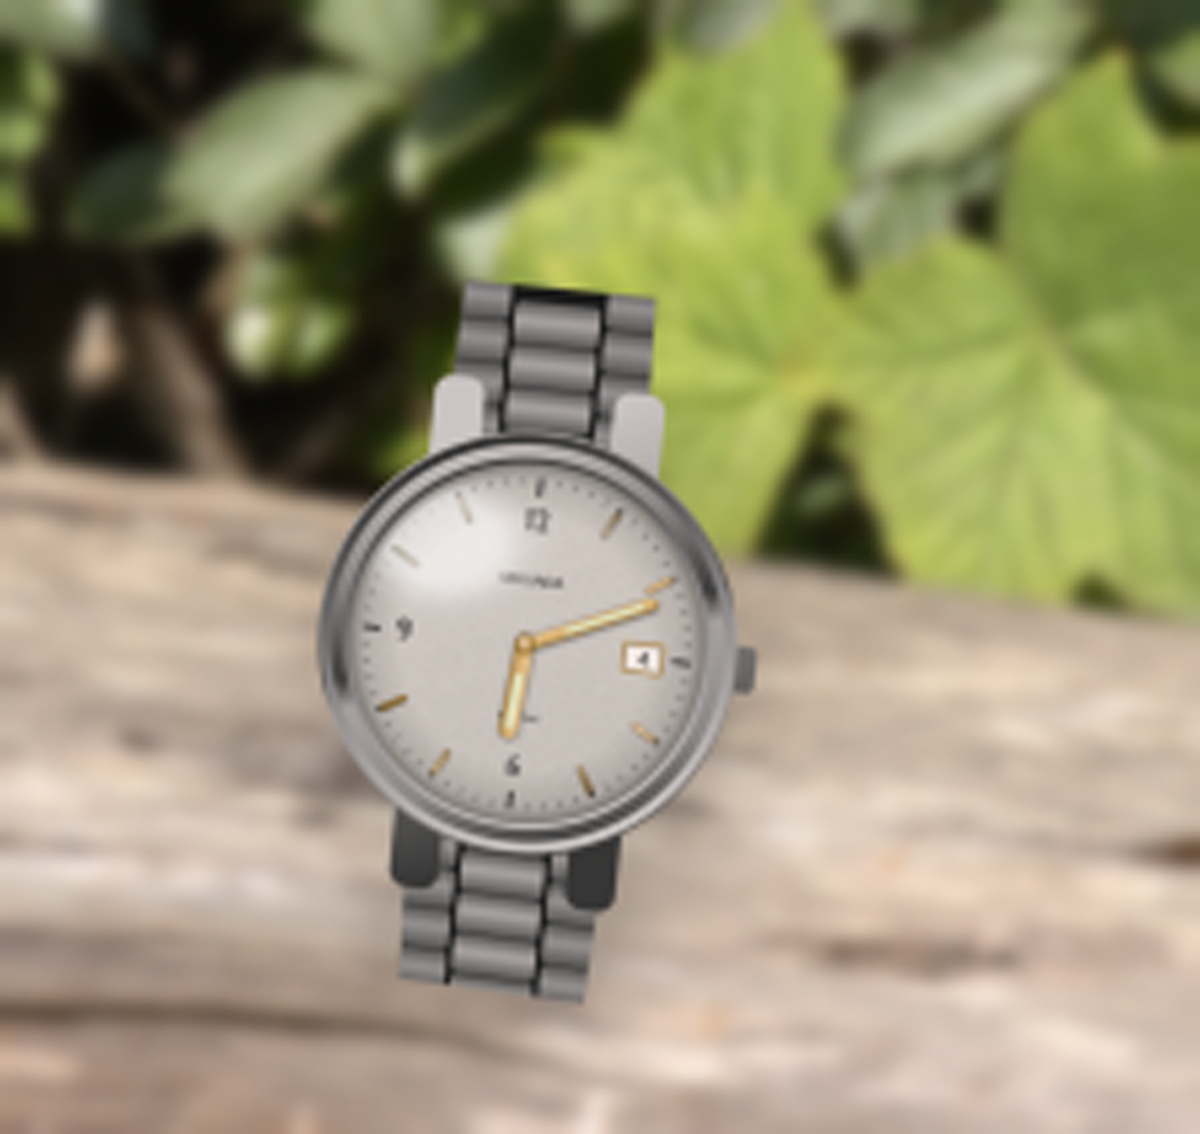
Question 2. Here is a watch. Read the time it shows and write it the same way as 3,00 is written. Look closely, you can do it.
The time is 6,11
